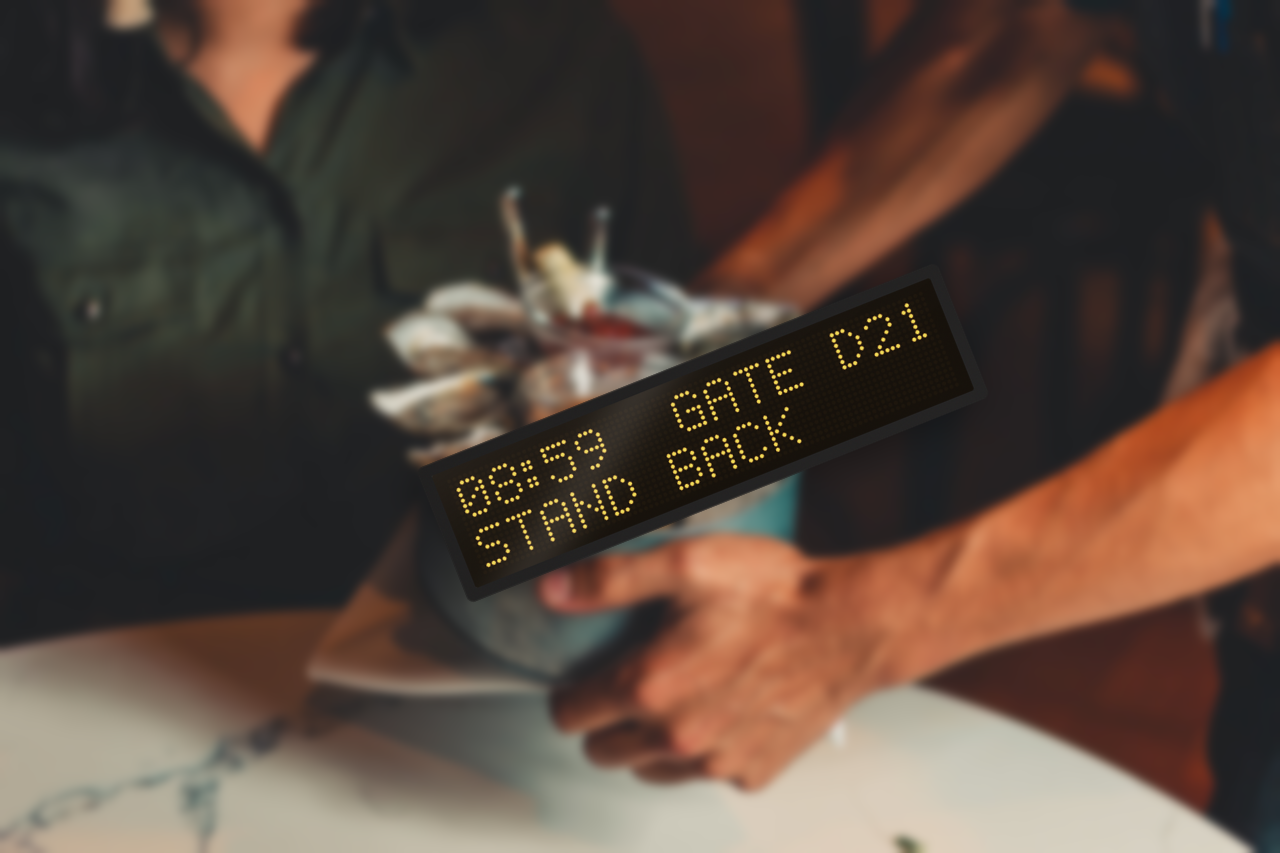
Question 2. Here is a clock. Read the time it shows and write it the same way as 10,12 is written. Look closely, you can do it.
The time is 8,59
